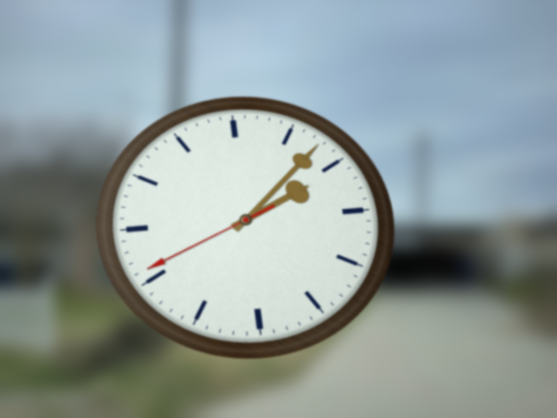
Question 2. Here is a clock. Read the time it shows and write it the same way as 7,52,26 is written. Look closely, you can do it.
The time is 2,07,41
